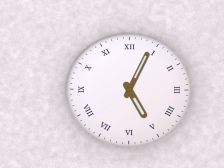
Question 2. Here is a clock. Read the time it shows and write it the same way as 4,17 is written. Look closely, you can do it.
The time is 5,04
